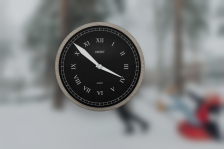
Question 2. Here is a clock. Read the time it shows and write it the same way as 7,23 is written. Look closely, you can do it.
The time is 3,52
